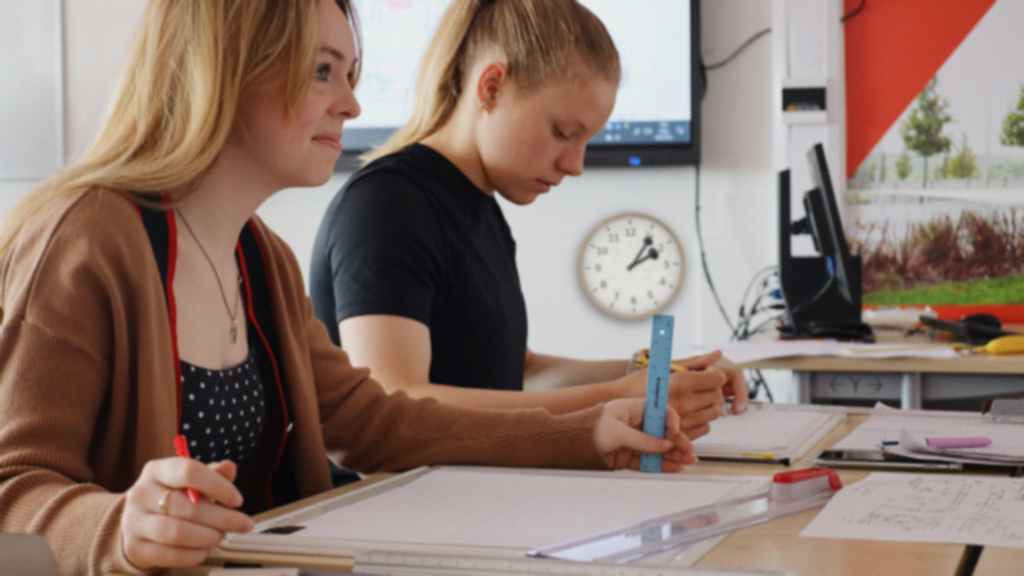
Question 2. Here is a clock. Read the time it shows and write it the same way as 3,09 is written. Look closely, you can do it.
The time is 2,06
